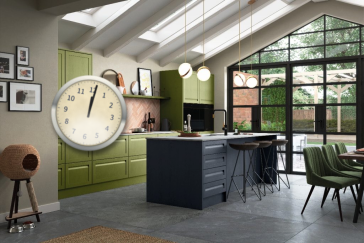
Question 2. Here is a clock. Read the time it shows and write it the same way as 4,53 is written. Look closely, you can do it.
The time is 12,01
